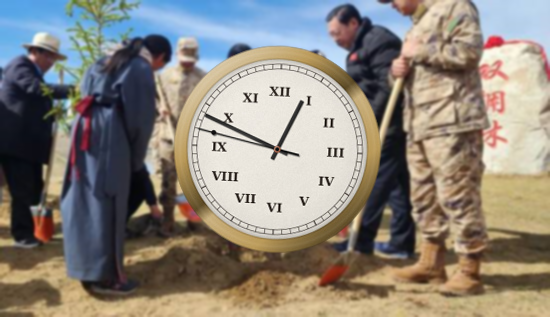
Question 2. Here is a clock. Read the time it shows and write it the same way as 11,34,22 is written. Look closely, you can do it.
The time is 12,48,47
